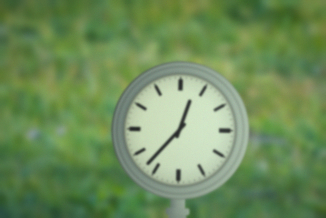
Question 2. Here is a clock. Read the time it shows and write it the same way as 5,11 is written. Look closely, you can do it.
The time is 12,37
